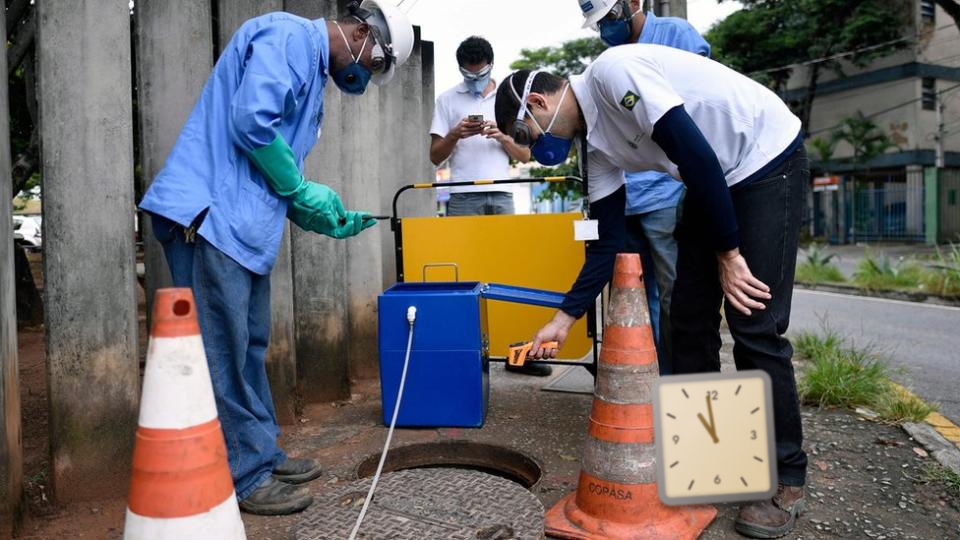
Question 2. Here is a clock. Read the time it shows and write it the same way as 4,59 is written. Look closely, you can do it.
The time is 10,59
